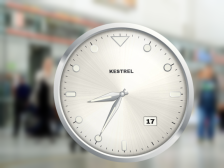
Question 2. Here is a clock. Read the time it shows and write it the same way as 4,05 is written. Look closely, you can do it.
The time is 8,35
